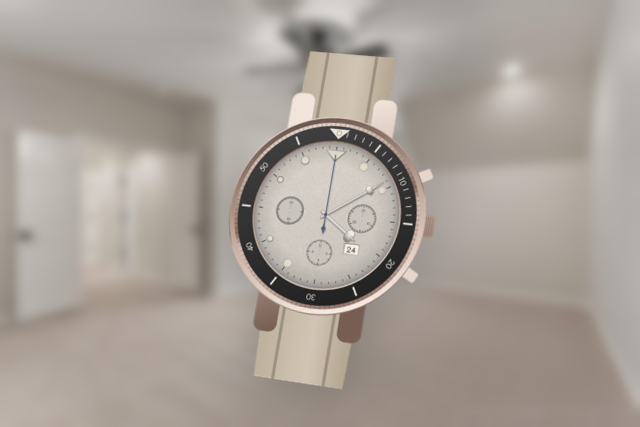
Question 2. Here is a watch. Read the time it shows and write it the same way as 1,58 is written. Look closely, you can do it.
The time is 4,09
